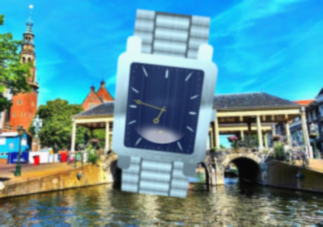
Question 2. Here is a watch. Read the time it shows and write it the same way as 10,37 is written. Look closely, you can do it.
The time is 6,47
